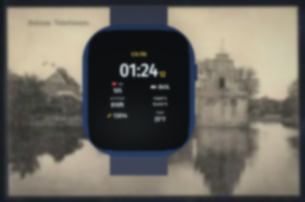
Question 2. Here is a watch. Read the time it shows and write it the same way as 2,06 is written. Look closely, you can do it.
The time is 1,24
